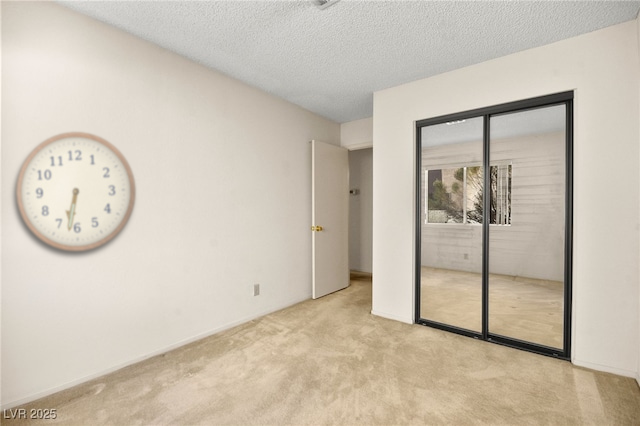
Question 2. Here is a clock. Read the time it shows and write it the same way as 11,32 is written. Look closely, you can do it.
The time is 6,32
